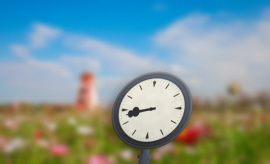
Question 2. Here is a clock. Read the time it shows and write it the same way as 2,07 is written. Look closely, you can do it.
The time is 8,43
